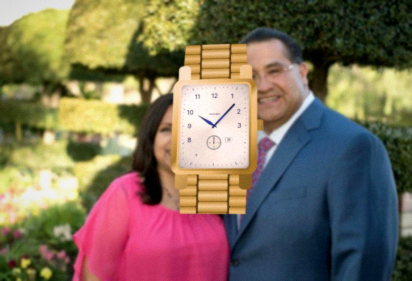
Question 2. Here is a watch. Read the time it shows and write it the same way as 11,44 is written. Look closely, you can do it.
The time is 10,07
